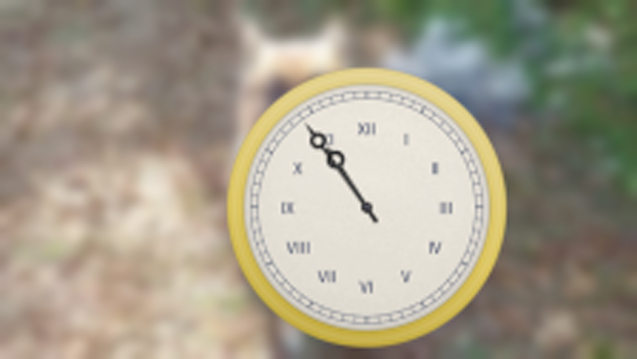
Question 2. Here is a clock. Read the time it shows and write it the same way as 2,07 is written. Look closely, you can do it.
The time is 10,54
